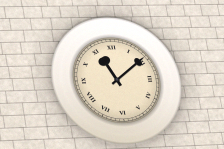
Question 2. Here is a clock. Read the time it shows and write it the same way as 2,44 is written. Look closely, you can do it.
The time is 11,09
